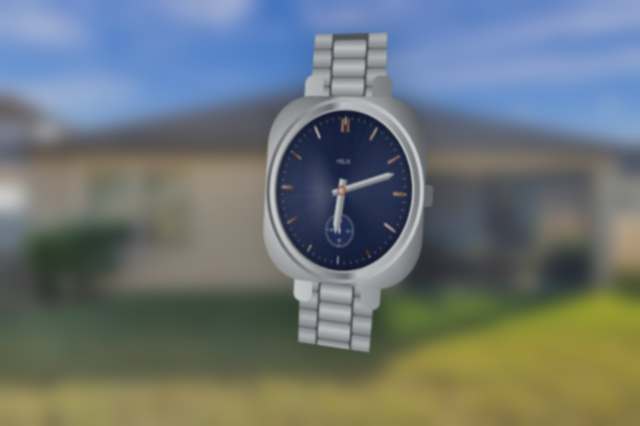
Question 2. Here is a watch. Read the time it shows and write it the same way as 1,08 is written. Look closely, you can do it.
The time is 6,12
